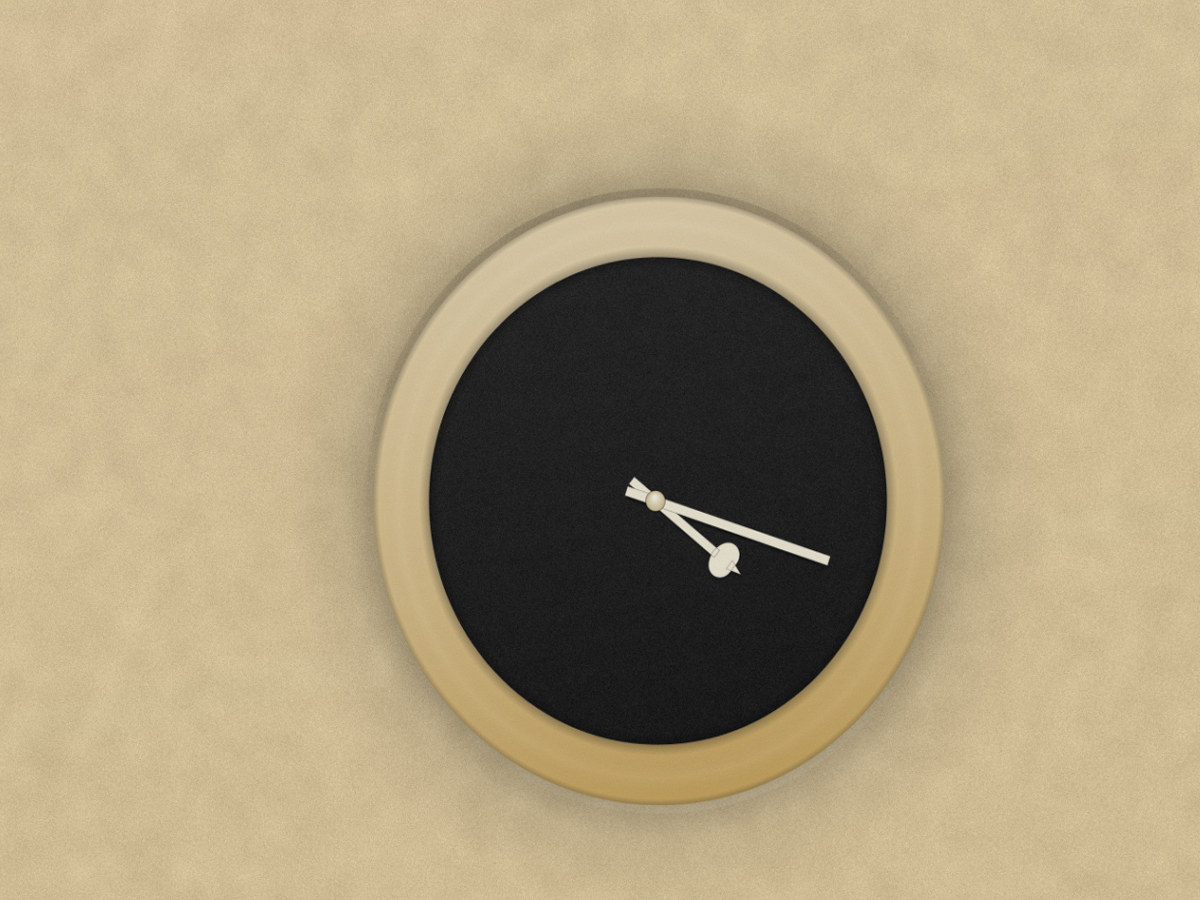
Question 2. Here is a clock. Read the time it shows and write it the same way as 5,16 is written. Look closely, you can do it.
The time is 4,18
